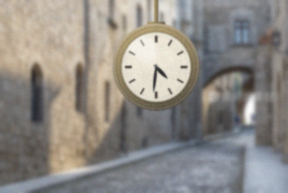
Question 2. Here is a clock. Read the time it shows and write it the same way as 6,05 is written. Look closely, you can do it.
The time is 4,31
